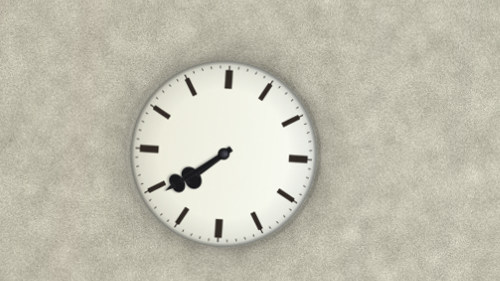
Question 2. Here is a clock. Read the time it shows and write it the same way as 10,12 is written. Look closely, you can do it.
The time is 7,39
